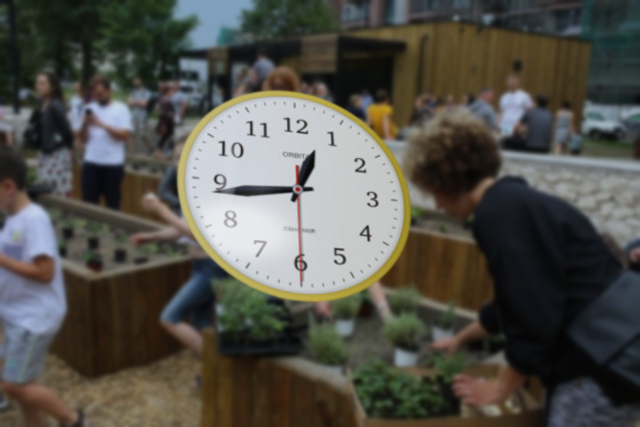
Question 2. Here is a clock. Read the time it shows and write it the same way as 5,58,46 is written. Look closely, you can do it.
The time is 12,43,30
